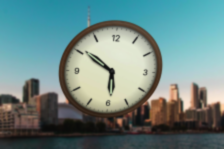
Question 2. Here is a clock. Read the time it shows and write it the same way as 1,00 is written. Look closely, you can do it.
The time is 5,51
